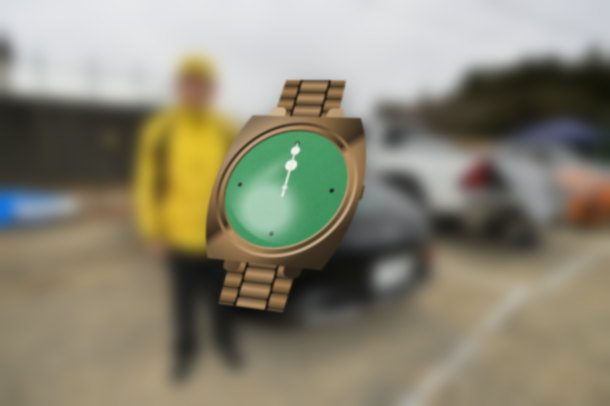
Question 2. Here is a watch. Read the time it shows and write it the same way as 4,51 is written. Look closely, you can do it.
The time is 12,00
